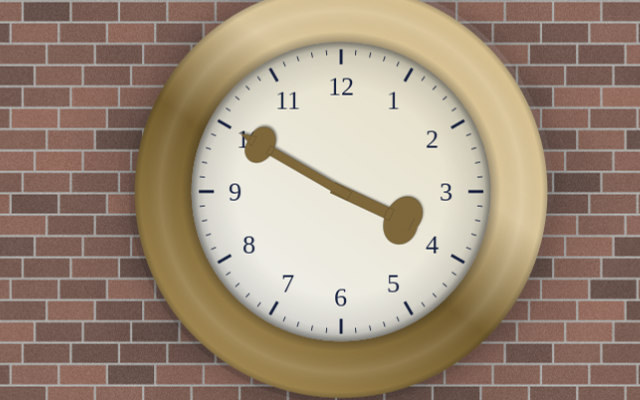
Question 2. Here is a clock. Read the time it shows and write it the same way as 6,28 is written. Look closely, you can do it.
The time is 3,50
